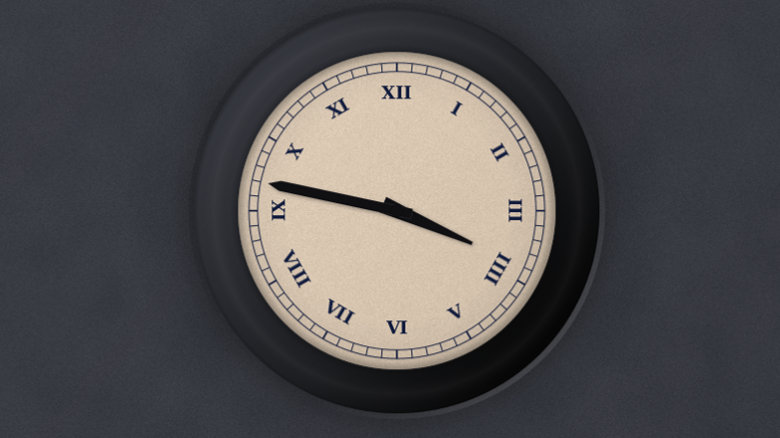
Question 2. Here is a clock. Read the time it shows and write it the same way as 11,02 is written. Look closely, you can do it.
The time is 3,47
